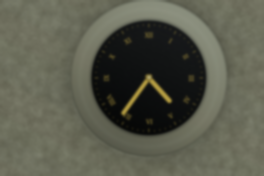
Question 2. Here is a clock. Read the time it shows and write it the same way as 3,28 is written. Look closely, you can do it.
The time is 4,36
